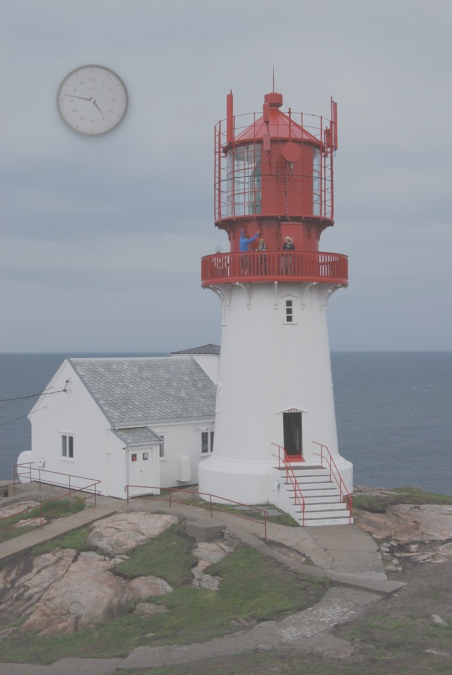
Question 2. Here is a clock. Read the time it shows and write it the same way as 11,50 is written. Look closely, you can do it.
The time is 4,47
